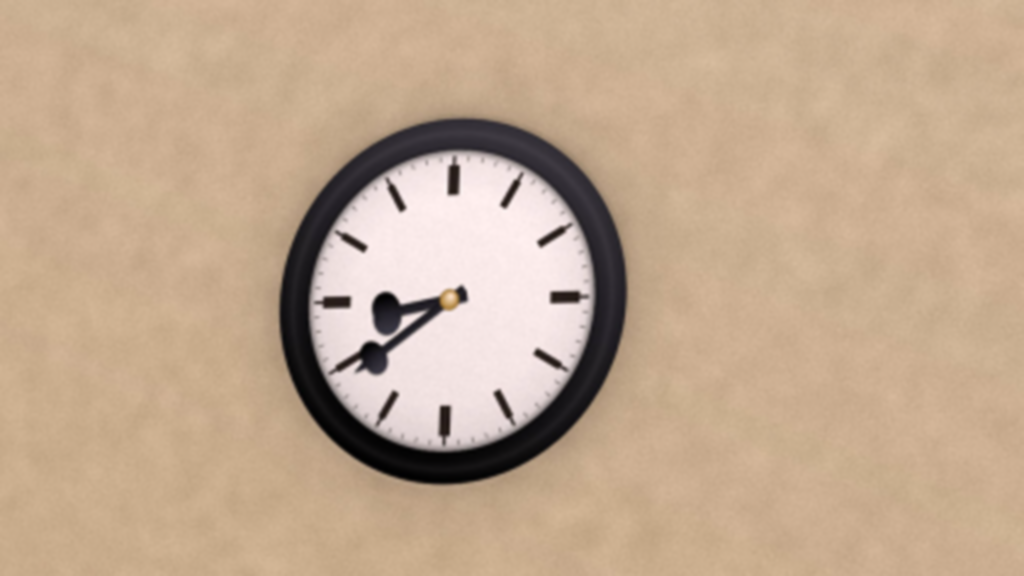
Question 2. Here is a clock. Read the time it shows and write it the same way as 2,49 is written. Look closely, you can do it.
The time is 8,39
